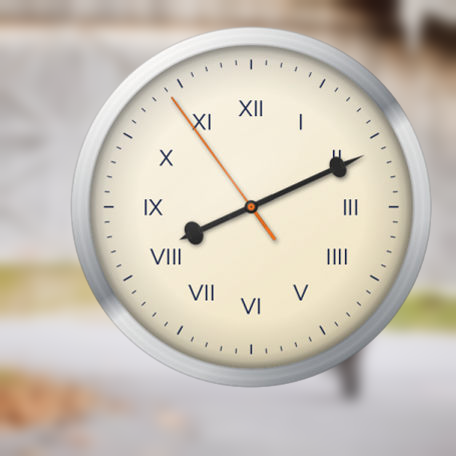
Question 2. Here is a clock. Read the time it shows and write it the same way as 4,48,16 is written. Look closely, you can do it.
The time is 8,10,54
